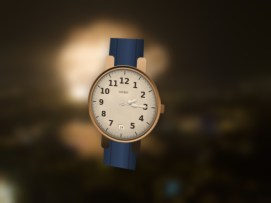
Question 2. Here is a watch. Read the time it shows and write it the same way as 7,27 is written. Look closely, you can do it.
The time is 2,15
